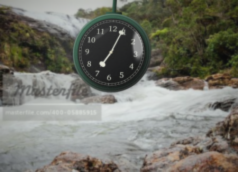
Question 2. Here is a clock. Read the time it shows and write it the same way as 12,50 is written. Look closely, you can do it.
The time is 7,04
